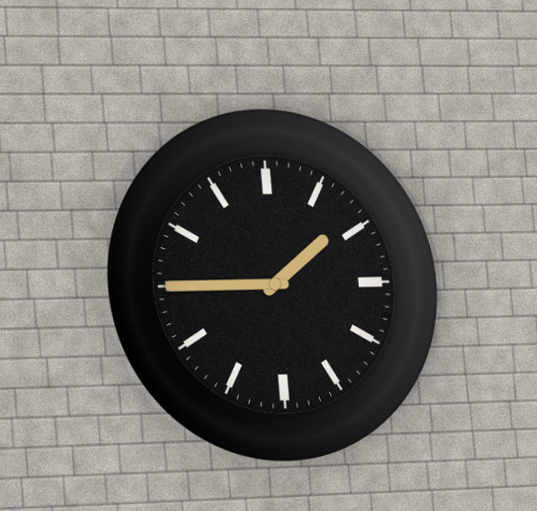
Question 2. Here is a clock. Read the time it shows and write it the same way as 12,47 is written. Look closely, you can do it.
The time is 1,45
